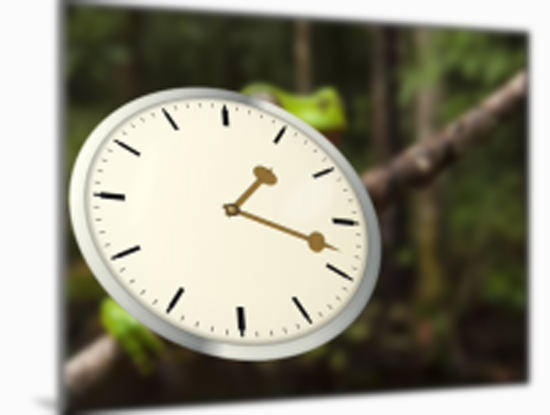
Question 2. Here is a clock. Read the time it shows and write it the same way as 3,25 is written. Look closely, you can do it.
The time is 1,18
